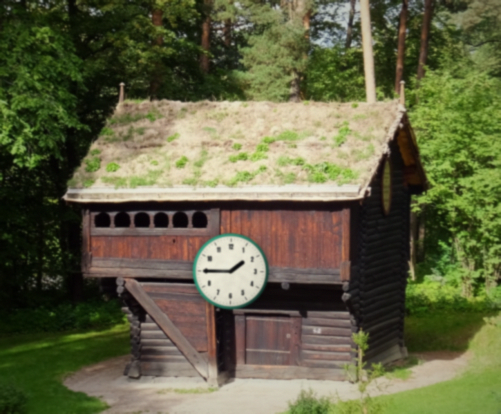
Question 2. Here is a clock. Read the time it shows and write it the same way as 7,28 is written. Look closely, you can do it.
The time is 1,45
